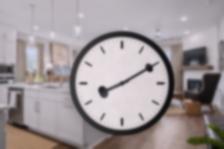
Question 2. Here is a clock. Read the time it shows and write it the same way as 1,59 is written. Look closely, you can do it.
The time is 8,10
